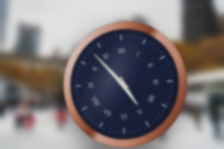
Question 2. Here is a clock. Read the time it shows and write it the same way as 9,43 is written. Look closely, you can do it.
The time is 4,53
